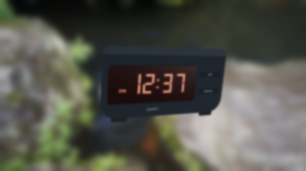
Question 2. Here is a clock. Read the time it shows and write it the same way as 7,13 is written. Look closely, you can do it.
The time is 12,37
